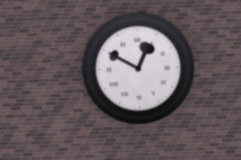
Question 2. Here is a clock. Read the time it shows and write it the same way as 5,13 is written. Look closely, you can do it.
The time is 12,50
